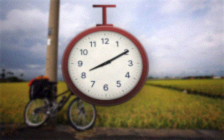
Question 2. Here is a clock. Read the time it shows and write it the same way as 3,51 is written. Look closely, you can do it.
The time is 8,10
